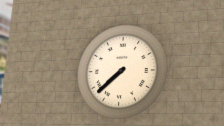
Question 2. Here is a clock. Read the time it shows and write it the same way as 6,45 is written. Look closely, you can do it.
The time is 7,38
